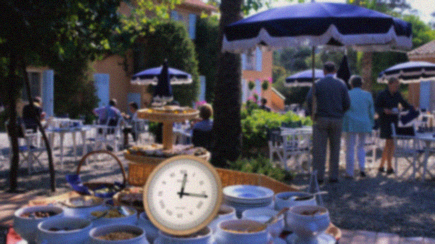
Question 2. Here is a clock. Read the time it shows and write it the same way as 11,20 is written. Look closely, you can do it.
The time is 12,16
